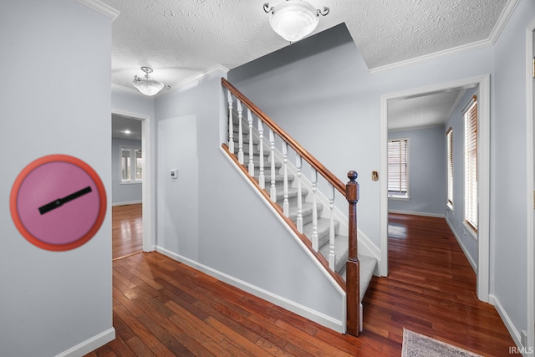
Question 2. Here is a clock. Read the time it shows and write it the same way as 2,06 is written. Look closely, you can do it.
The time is 8,11
